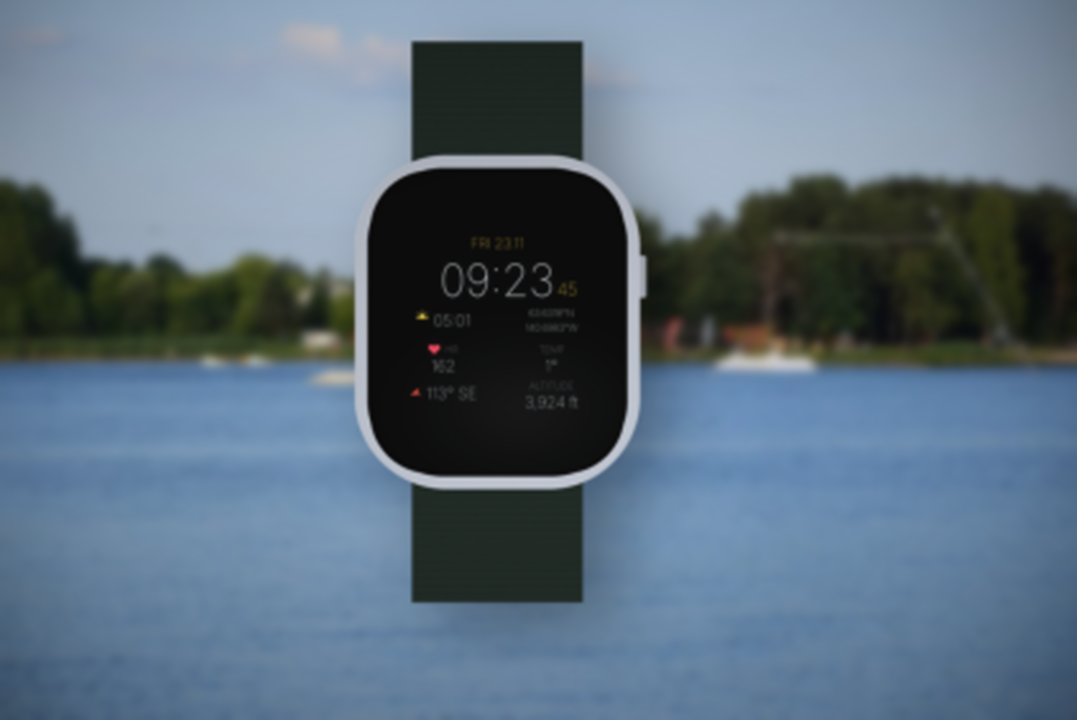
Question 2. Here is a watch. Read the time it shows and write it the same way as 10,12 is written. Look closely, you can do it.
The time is 9,23
